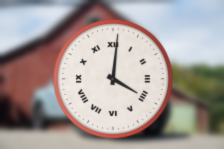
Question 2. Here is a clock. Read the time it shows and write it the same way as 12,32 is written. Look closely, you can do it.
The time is 4,01
